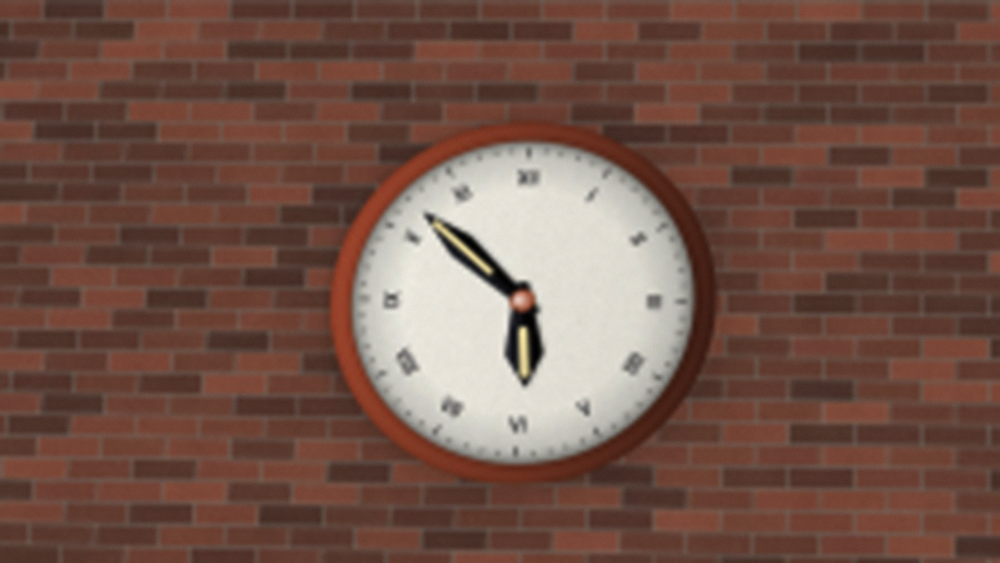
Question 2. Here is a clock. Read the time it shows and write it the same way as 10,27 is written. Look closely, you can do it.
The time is 5,52
